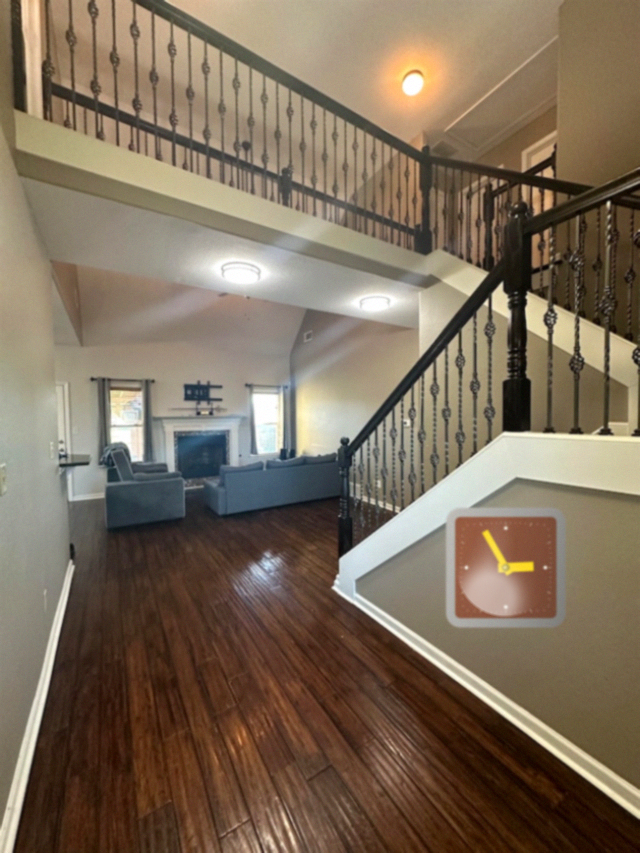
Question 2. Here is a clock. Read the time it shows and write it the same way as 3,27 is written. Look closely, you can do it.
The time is 2,55
